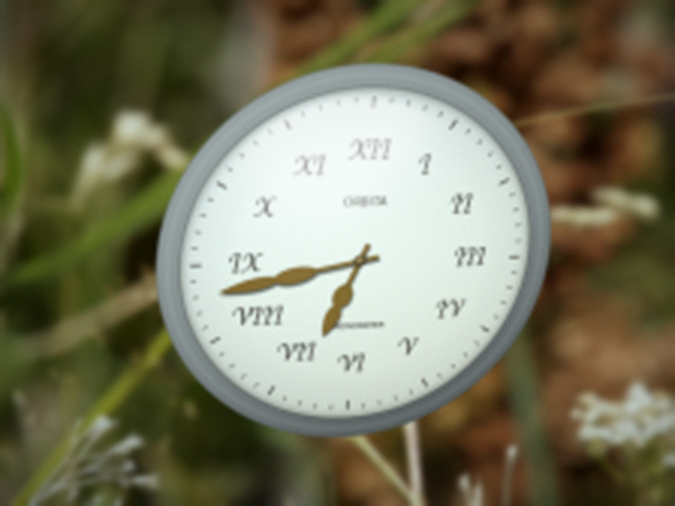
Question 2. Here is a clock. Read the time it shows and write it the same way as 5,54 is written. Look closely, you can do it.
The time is 6,43
